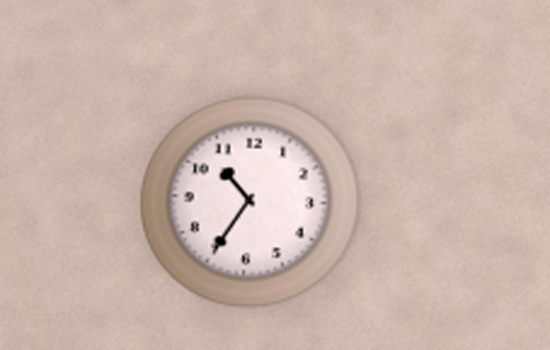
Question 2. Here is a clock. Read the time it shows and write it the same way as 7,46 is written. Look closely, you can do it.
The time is 10,35
